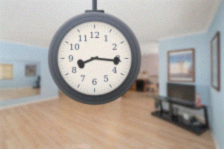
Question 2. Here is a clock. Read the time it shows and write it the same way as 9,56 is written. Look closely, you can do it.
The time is 8,16
